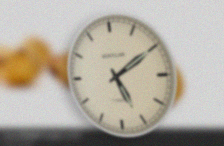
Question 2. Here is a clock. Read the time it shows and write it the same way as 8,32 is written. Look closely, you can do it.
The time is 5,10
